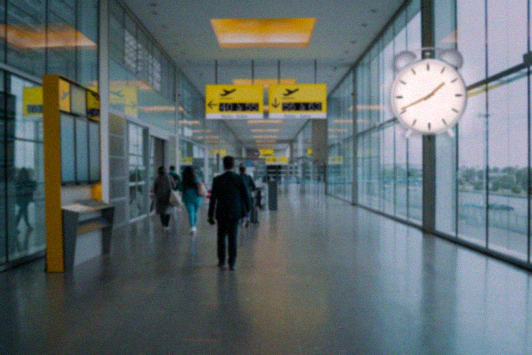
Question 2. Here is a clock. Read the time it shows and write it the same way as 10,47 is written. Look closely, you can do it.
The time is 1,41
